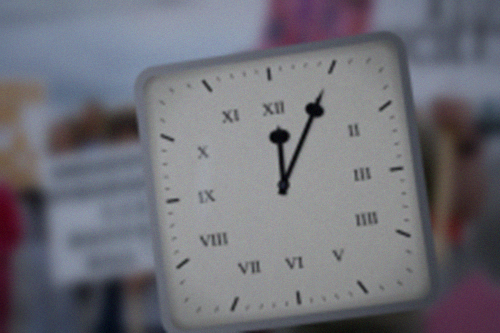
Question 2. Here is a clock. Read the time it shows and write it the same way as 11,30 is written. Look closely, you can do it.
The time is 12,05
